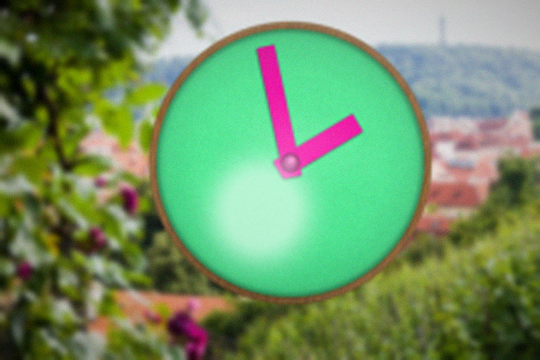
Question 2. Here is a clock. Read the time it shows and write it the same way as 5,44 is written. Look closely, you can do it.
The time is 1,58
